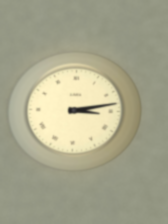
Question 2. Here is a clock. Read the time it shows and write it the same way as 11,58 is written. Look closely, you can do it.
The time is 3,13
